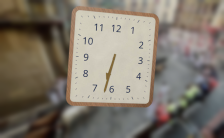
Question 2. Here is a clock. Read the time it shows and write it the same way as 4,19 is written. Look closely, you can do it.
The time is 6,32
